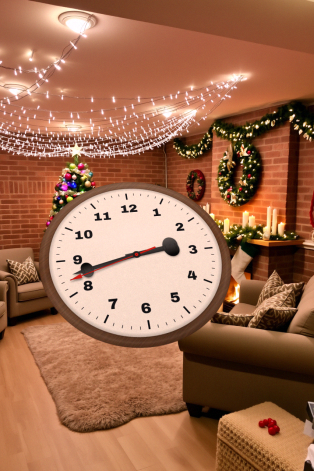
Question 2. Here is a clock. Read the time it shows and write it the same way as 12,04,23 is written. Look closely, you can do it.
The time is 2,42,42
